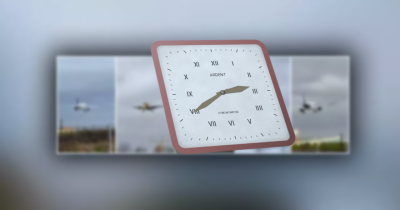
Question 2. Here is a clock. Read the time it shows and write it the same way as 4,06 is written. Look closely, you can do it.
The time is 2,40
